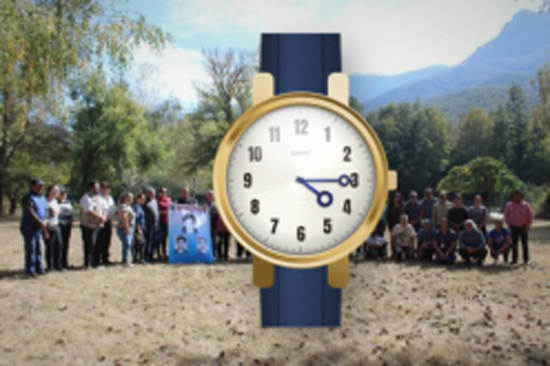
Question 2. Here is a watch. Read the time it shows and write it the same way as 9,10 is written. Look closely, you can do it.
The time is 4,15
